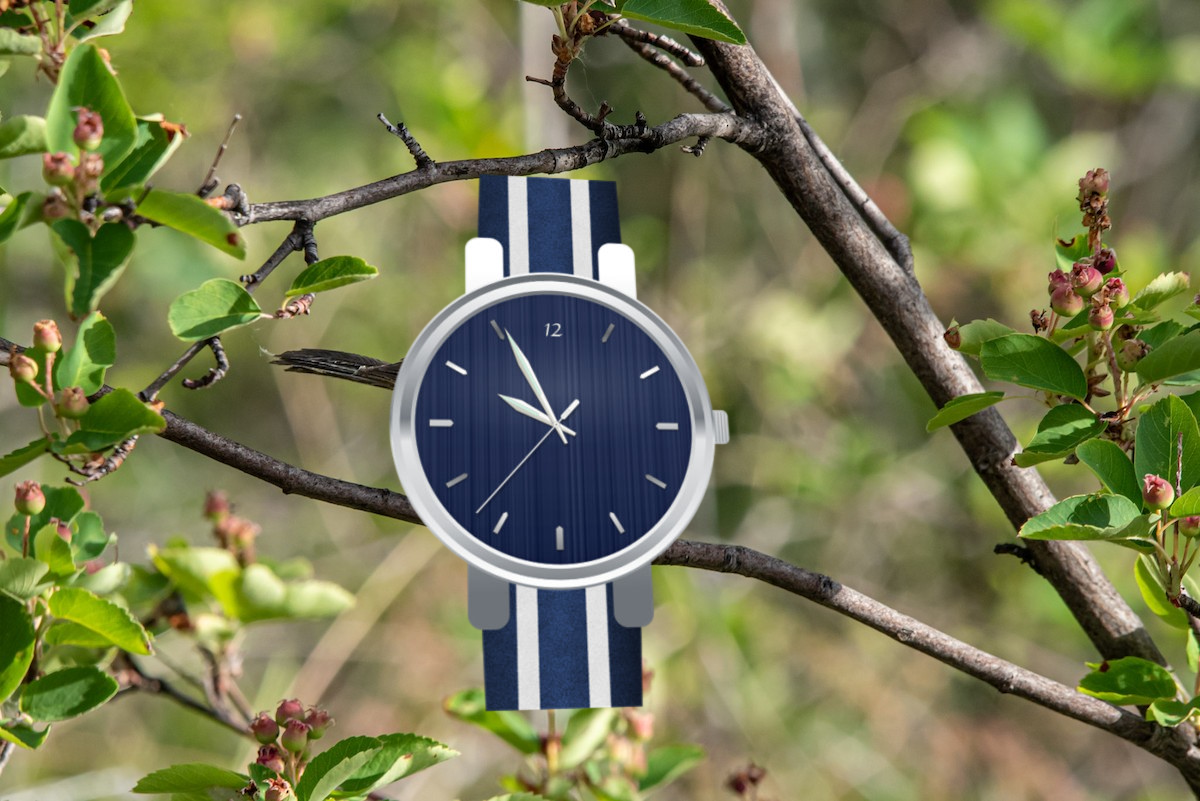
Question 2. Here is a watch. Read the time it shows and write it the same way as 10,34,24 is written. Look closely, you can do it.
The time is 9,55,37
